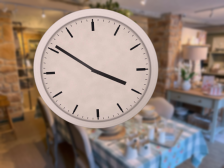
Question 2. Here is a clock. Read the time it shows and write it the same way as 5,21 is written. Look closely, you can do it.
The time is 3,51
